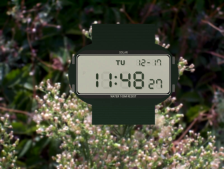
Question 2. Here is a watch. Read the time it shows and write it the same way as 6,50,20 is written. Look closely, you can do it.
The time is 11,48,27
